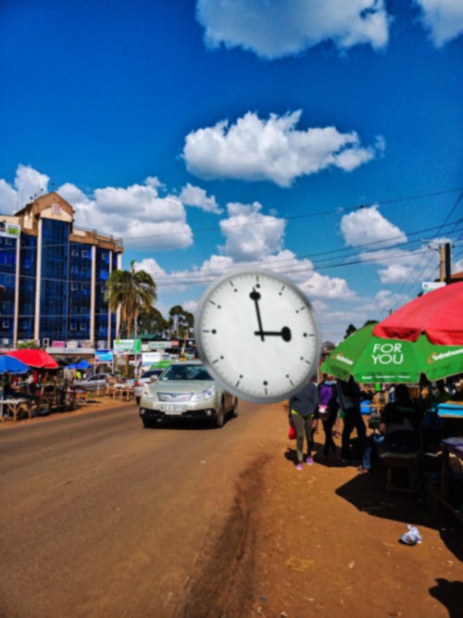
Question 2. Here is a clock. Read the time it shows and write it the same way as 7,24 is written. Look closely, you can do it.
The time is 2,59
